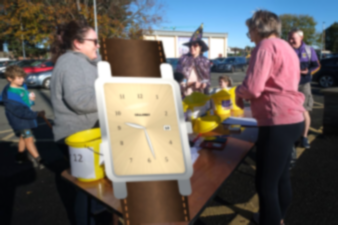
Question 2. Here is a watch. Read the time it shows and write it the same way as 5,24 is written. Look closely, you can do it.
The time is 9,28
